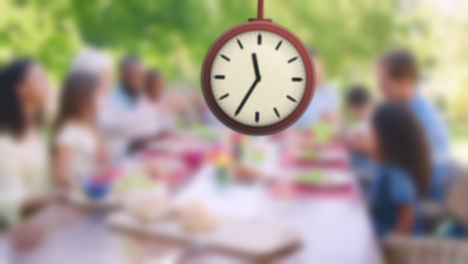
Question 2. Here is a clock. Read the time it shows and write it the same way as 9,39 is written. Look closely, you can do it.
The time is 11,35
